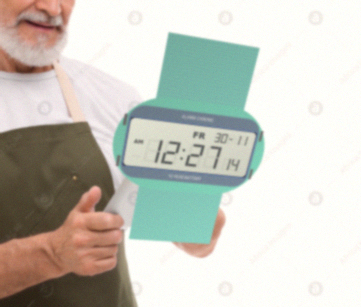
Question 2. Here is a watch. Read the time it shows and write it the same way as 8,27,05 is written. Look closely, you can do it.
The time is 12,27,14
